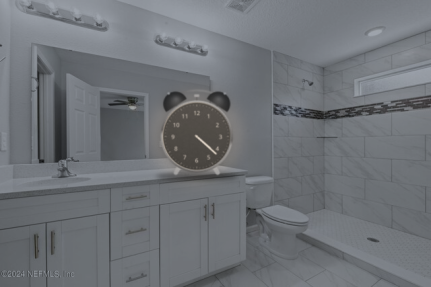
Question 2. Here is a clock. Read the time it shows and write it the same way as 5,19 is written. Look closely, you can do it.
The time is 4,22
